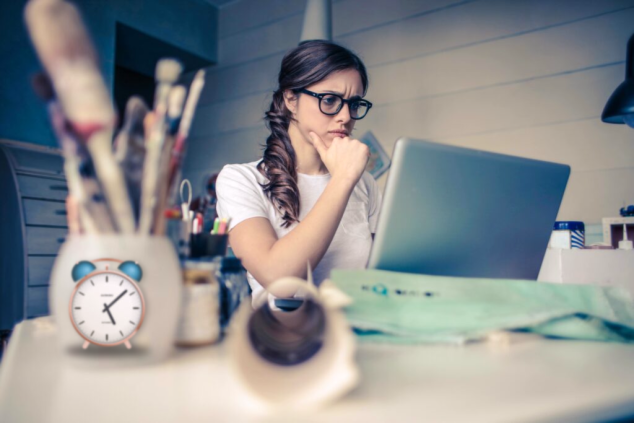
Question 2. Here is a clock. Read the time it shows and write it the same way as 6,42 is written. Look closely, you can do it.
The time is 5,08
